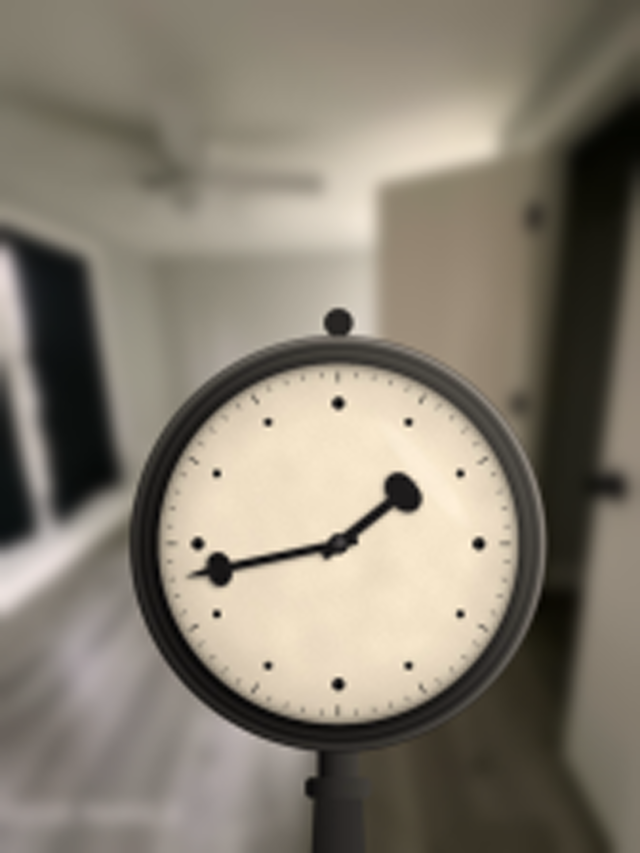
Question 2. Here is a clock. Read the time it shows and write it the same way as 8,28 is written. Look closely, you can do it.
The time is 1,43
